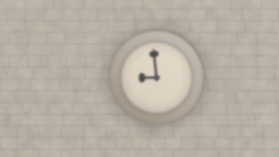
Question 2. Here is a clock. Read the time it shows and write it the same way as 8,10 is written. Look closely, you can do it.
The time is 8,59
